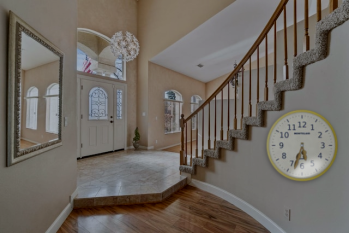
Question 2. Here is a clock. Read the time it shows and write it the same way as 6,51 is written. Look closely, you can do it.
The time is 5,33
